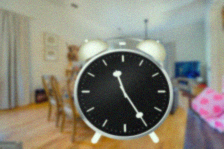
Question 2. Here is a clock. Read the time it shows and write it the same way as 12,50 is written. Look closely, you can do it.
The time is 11,25
